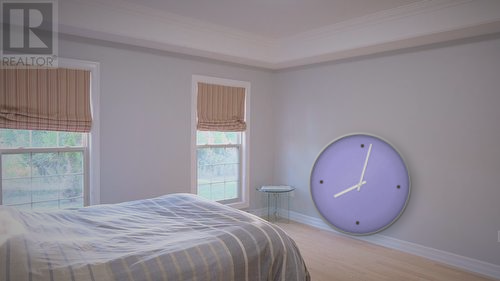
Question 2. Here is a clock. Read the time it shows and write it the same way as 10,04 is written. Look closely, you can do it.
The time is 8,02
